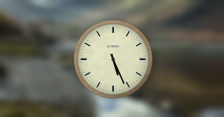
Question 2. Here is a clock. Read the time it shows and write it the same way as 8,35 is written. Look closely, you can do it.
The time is 5,26
